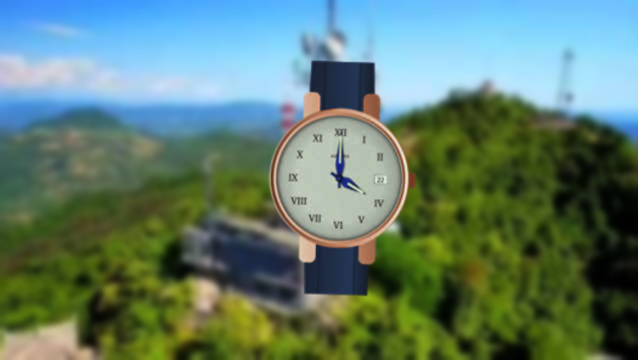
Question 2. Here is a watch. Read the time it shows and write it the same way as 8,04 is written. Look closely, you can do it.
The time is 4,00
